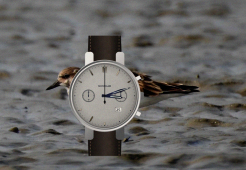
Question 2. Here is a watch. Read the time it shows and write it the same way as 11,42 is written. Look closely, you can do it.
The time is 3,12
